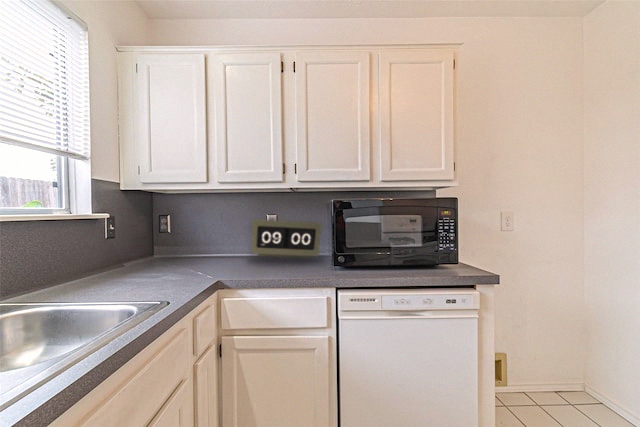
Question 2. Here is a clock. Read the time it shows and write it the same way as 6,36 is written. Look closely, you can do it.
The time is 9,00
